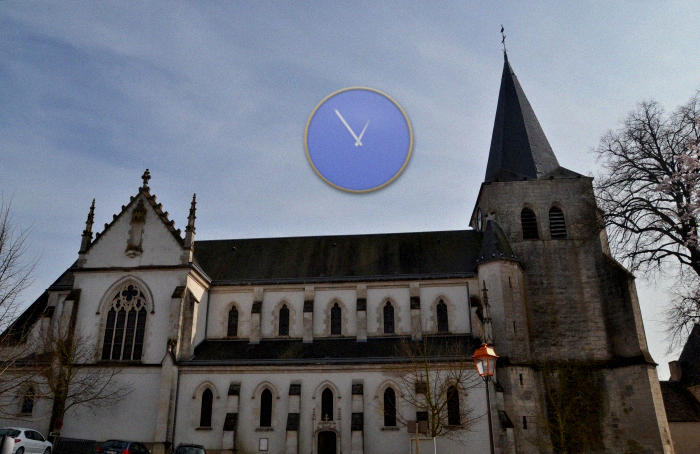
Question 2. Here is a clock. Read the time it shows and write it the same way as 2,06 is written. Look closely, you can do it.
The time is 12,54
